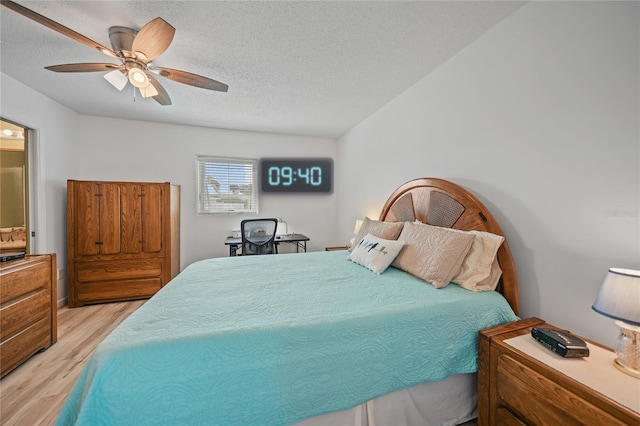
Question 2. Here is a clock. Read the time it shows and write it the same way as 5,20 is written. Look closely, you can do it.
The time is 9,40
